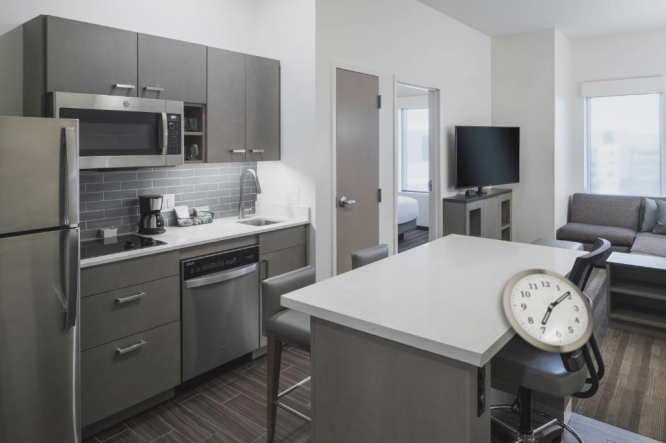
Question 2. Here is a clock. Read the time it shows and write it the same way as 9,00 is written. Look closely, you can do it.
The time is 7,09
